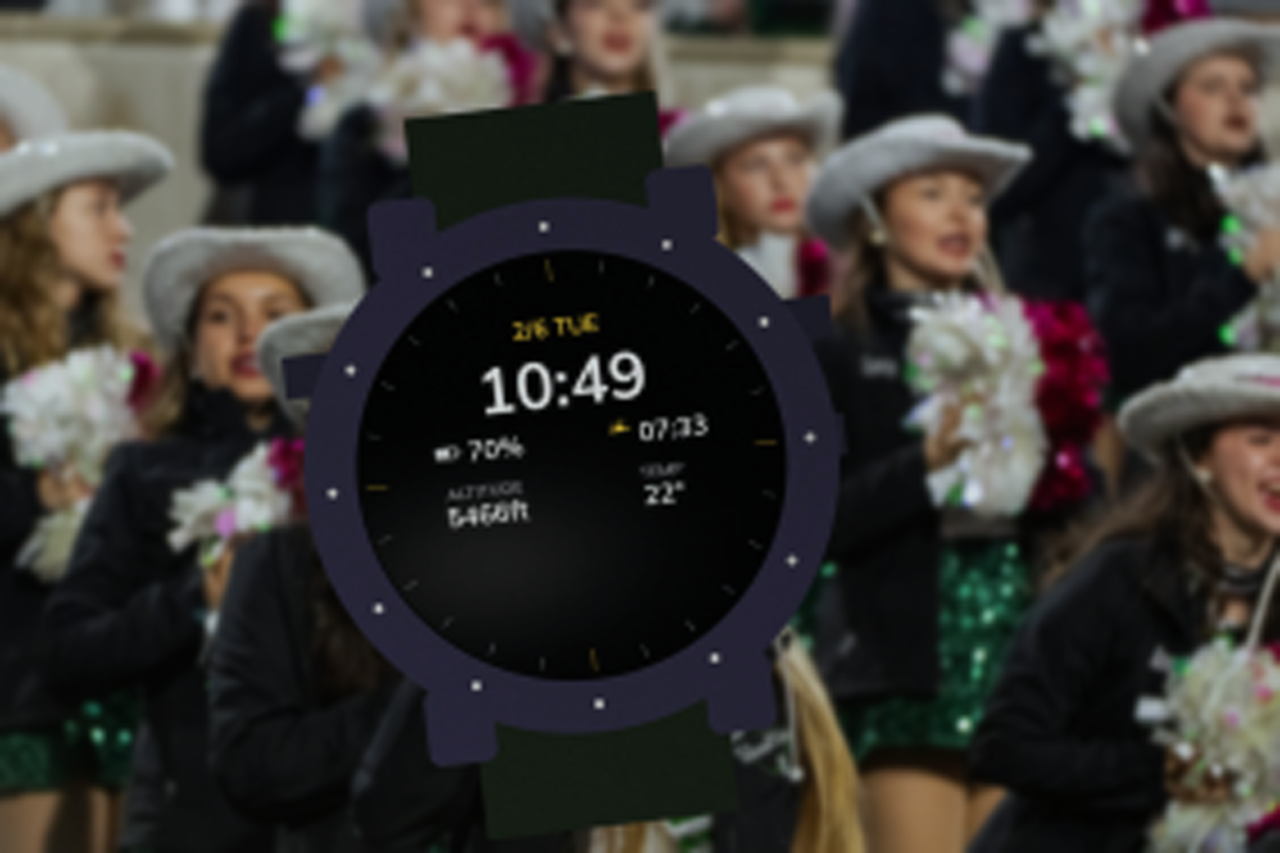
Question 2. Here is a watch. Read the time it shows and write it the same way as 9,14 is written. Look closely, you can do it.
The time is 10,49
